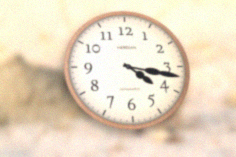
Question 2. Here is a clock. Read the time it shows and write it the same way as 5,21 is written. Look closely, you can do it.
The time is 4,17
